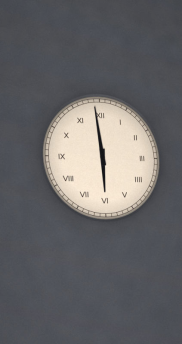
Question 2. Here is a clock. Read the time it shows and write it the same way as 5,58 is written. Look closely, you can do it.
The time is 5,59
